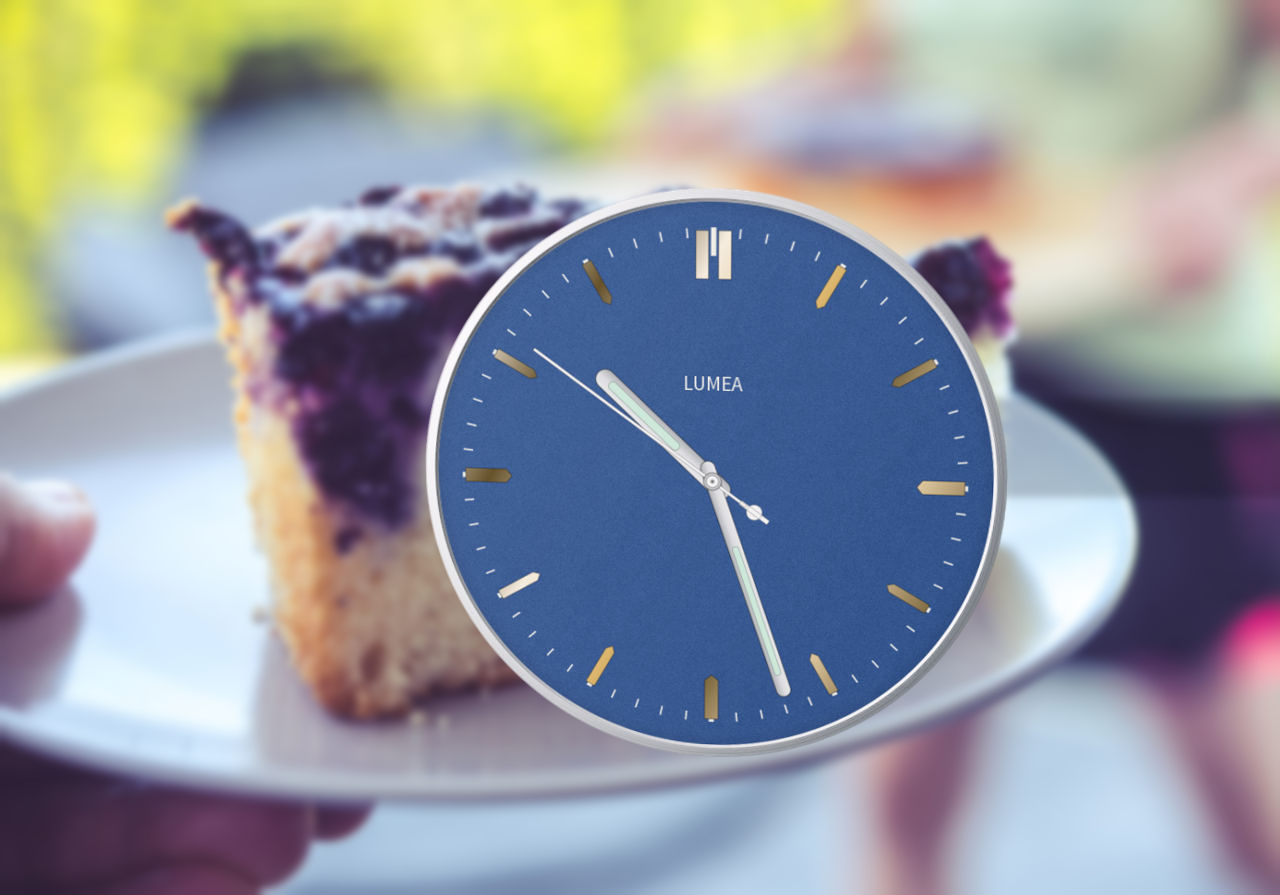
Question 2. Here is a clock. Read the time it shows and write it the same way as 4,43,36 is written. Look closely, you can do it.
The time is 10,26,51
